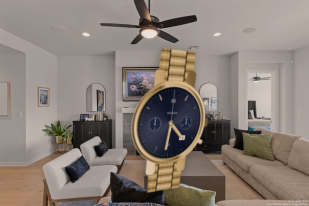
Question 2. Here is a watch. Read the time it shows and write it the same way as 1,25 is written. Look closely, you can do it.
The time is 4,31
